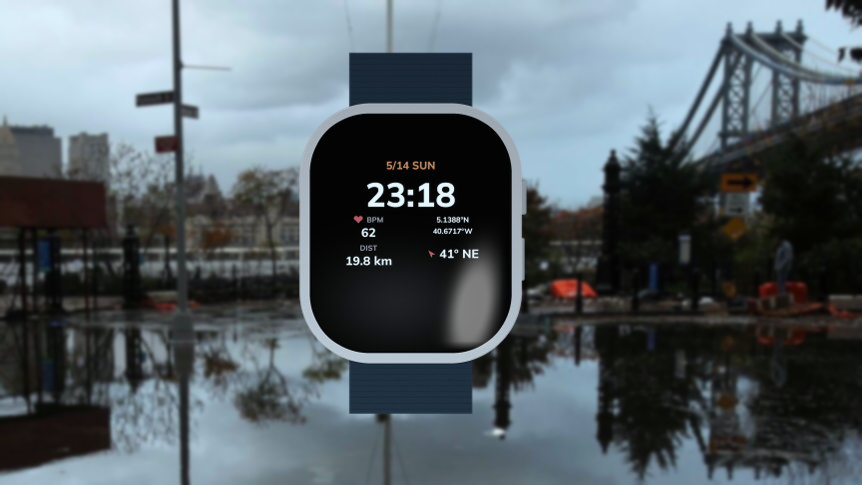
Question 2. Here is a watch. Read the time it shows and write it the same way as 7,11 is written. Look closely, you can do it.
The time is 23,18
